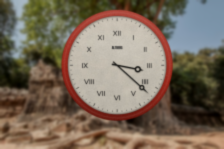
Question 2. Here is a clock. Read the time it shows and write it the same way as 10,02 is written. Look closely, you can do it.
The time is 3,22
